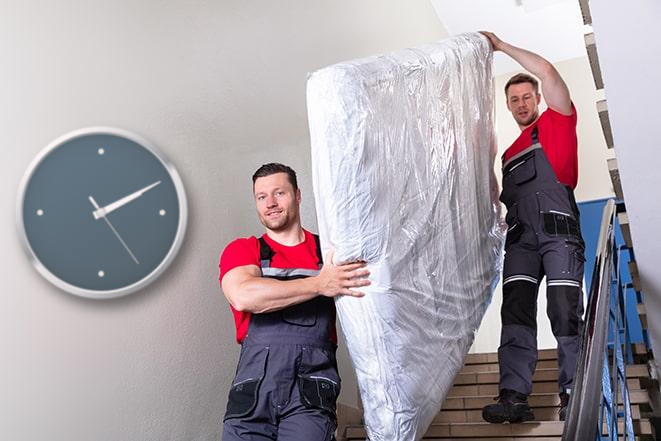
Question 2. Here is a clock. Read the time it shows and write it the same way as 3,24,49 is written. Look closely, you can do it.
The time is 2,10,24
